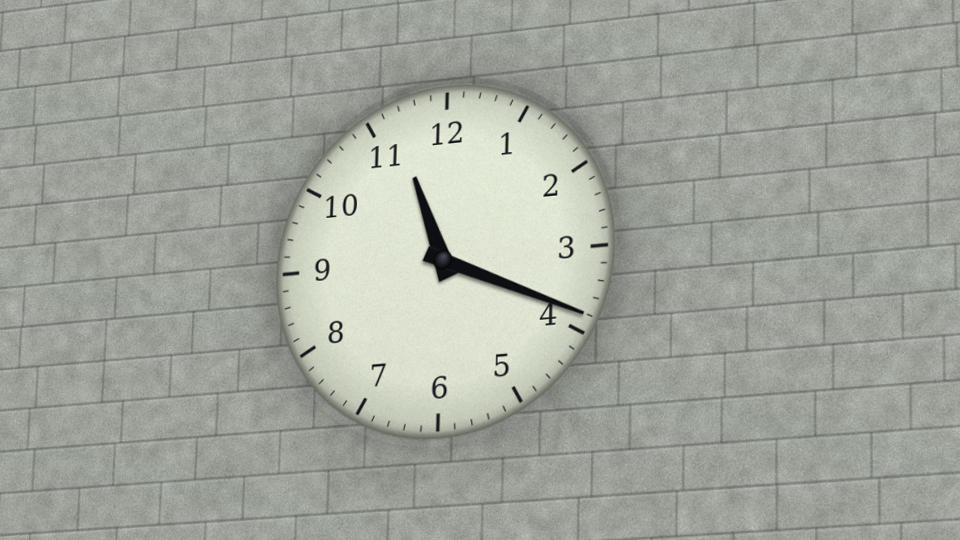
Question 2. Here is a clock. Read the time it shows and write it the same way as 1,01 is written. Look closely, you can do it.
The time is 11,19
